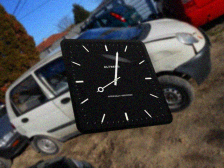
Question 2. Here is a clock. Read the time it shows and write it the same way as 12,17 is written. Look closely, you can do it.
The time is 8,03
